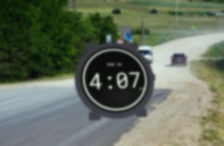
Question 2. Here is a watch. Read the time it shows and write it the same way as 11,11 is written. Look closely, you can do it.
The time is 4,07
